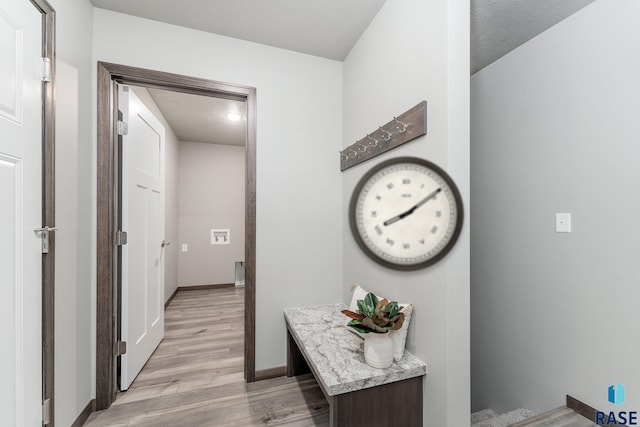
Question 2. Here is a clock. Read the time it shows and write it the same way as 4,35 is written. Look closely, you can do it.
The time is 8,09
